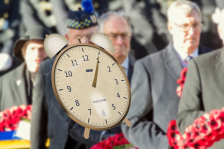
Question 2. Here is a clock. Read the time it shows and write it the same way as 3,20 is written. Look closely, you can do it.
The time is 1,05
